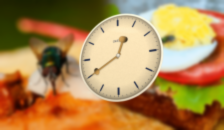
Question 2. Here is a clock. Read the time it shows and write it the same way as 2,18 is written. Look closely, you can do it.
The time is 12,40
